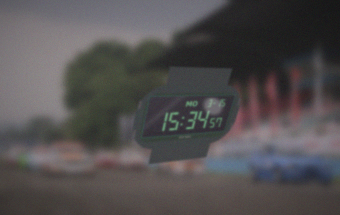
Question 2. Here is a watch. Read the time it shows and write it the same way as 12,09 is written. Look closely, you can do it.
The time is 15,34
